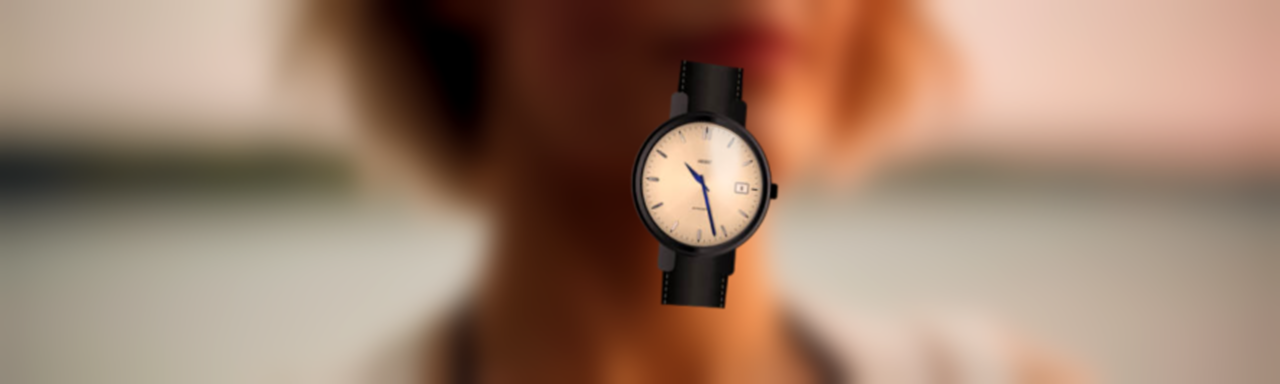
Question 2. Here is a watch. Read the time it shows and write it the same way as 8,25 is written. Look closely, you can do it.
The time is 10,27
